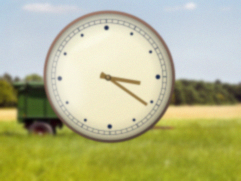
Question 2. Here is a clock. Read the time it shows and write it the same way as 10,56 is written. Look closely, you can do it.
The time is 3,21
